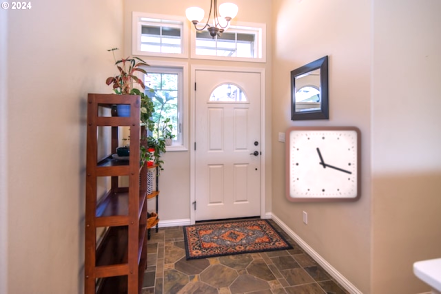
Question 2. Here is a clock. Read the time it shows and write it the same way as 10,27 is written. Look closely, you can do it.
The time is 11,18
